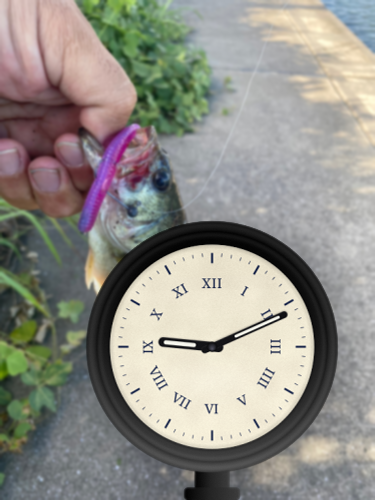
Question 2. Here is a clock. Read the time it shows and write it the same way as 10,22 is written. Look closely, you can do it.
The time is 9,11
